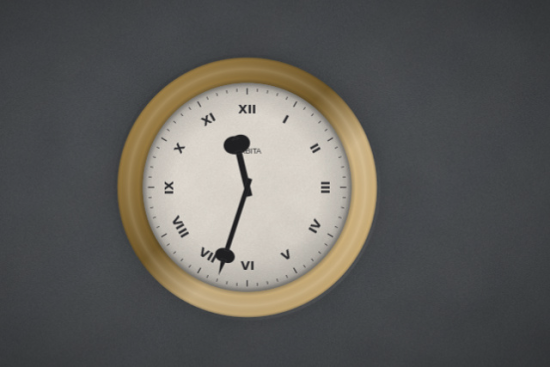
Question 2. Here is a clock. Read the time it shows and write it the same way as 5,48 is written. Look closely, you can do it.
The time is 11,33
